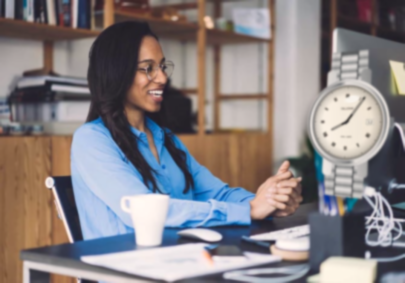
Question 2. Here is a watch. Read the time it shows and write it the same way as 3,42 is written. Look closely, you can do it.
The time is 8,06
